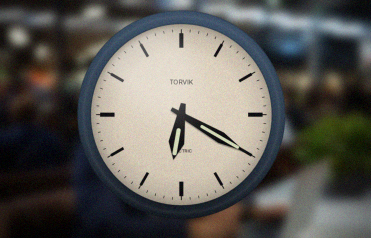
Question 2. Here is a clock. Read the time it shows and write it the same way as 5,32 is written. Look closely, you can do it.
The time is 6,20
